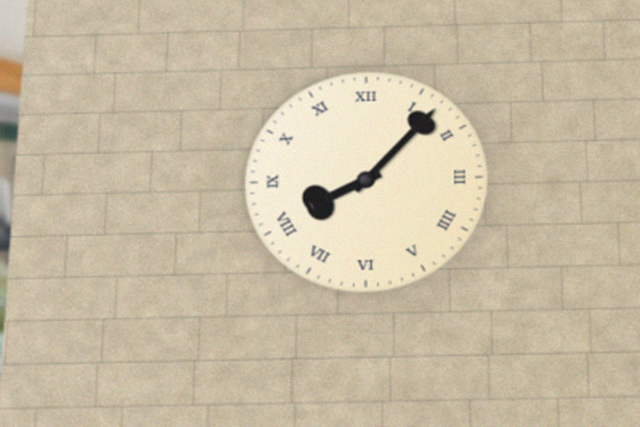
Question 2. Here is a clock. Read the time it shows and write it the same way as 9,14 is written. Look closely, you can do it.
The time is 8,07
